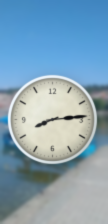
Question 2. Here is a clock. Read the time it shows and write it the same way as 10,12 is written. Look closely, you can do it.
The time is 8,14
